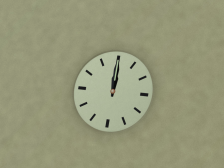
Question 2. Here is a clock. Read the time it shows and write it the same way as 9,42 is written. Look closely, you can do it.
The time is 12,00
